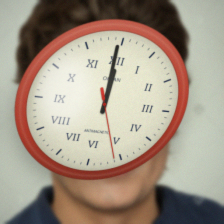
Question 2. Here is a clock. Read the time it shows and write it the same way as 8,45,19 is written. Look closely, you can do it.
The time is 11,59,26
